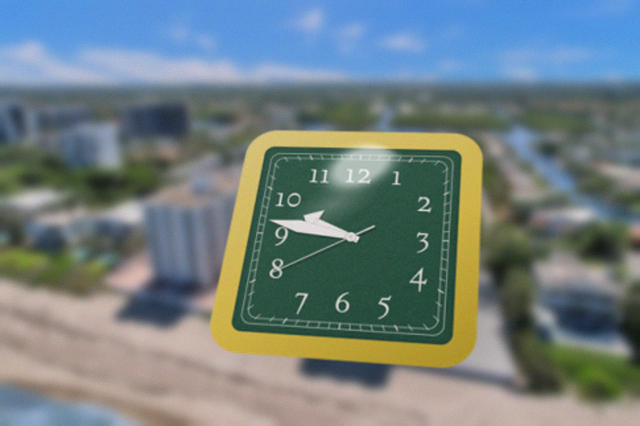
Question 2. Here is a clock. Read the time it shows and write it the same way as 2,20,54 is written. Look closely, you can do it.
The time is 9,46,40
